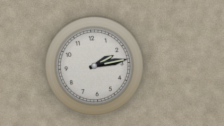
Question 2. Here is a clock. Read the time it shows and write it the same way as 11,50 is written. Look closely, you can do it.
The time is 2,14
